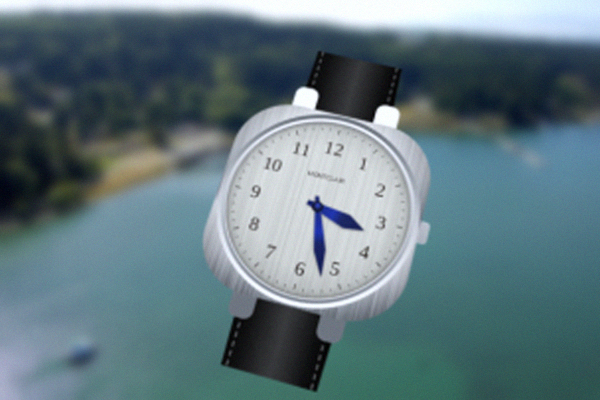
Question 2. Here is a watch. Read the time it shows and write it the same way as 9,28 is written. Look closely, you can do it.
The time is 3,27
